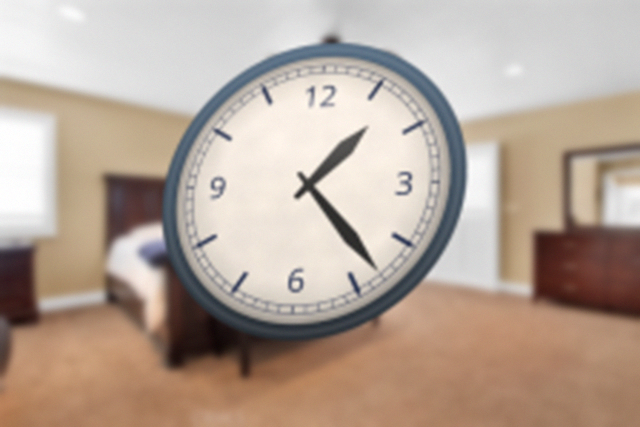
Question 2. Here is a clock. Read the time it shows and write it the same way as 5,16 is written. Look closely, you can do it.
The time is 1,23
